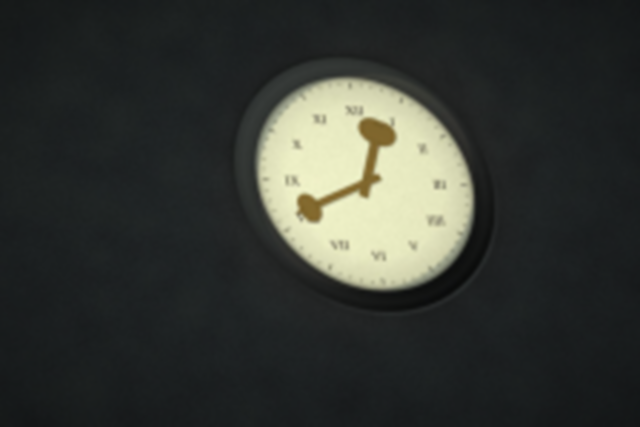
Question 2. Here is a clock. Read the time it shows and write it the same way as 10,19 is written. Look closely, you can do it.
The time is 12,41
